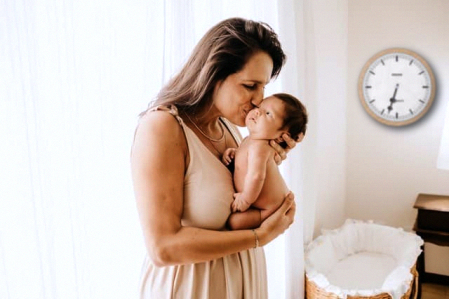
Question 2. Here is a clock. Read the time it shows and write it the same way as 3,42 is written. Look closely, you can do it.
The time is 6,33
